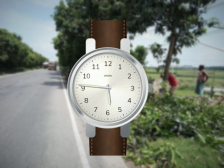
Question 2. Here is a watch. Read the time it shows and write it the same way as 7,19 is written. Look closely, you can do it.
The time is 5,46
